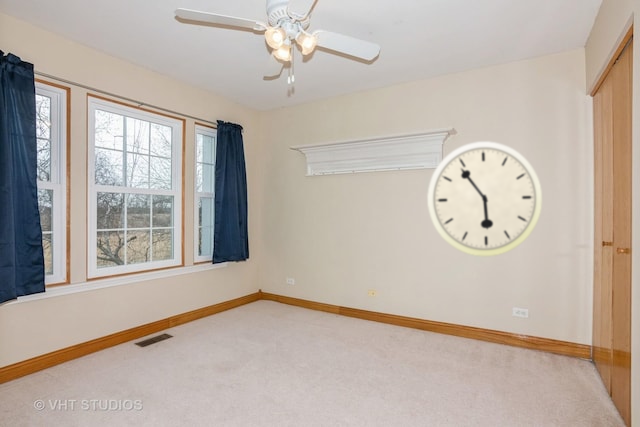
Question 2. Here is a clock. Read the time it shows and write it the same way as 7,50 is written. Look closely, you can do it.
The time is 5,54
